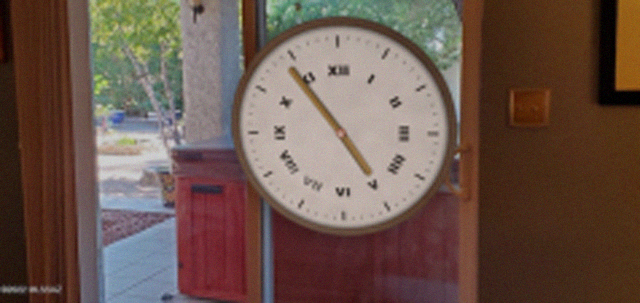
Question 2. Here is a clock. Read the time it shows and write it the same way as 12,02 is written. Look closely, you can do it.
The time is 4,54
